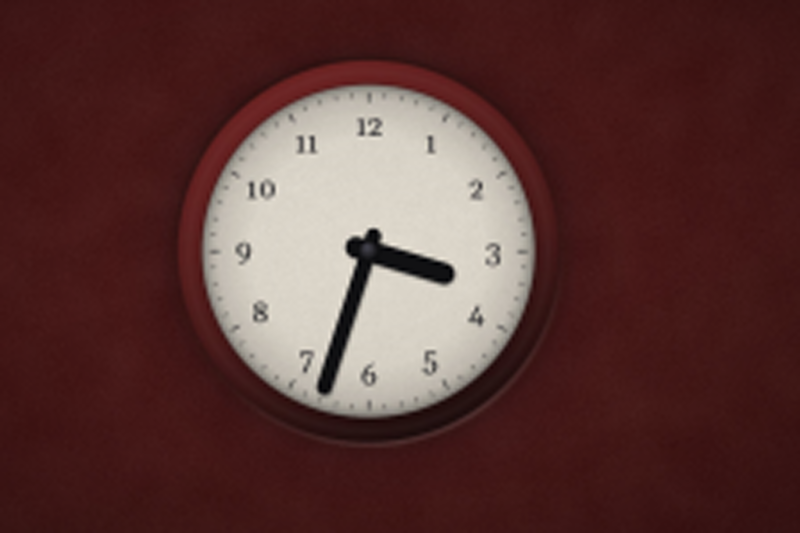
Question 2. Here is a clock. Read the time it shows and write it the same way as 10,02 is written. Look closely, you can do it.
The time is 3,33
